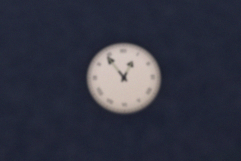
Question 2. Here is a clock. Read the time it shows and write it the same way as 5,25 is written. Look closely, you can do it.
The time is 12,54
